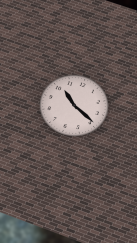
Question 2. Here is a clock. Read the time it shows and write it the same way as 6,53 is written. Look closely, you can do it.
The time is 10,19
